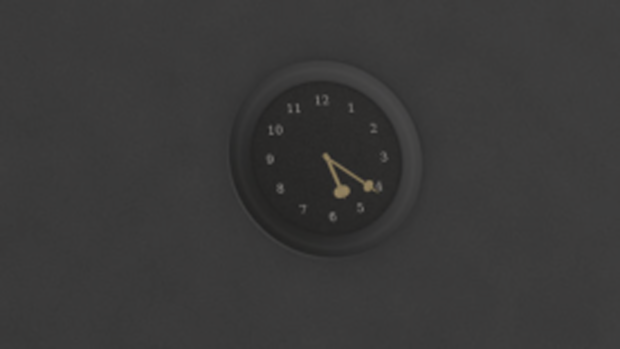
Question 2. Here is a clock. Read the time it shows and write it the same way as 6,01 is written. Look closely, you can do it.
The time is 5,21
